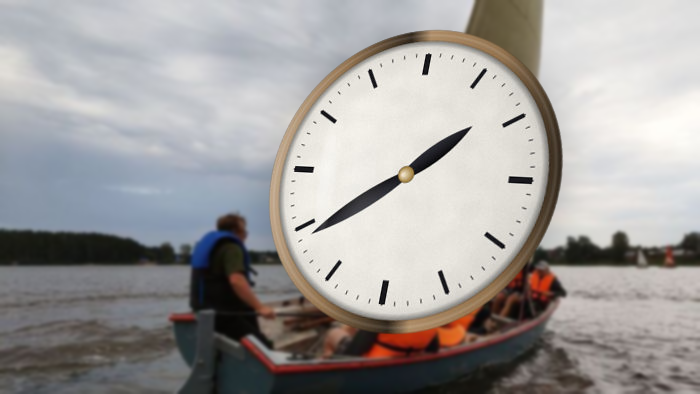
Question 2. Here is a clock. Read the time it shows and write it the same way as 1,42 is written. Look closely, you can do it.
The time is 1,39
